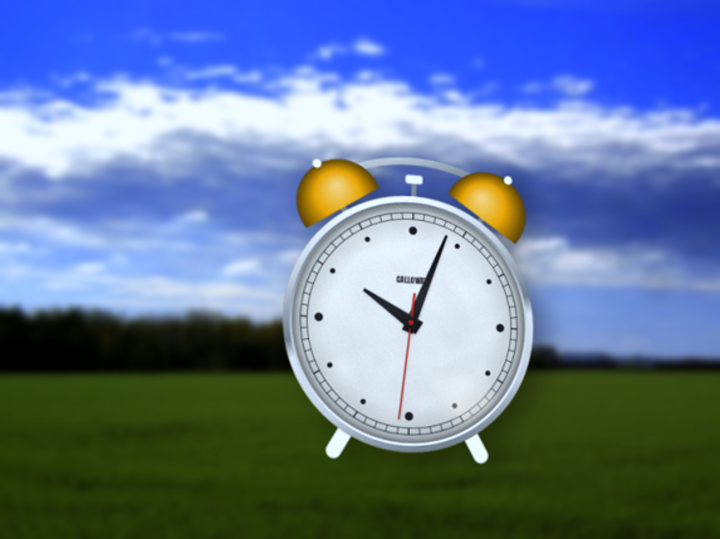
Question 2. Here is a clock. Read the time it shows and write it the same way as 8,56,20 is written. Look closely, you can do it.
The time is 10,03,31
